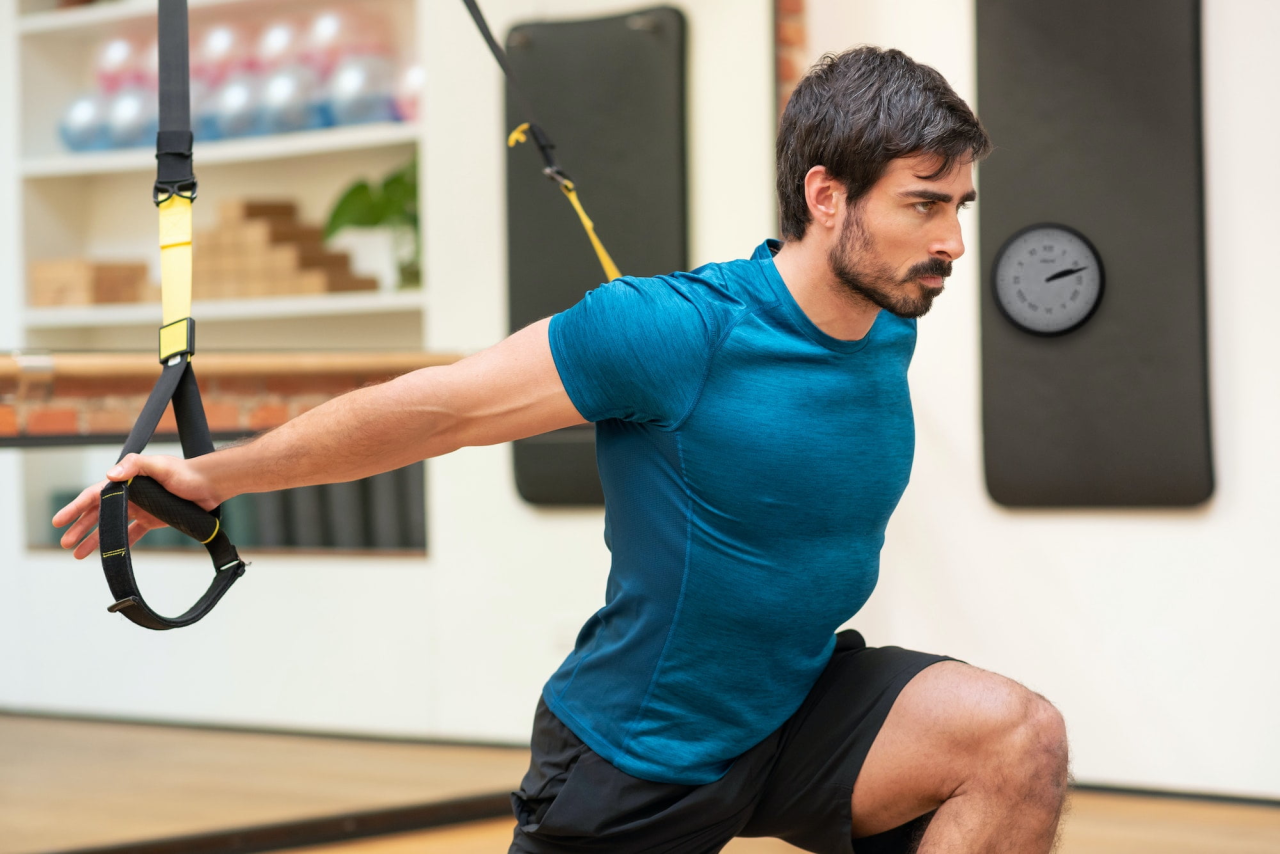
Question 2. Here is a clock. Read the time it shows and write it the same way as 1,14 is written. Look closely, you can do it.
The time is 2,12
